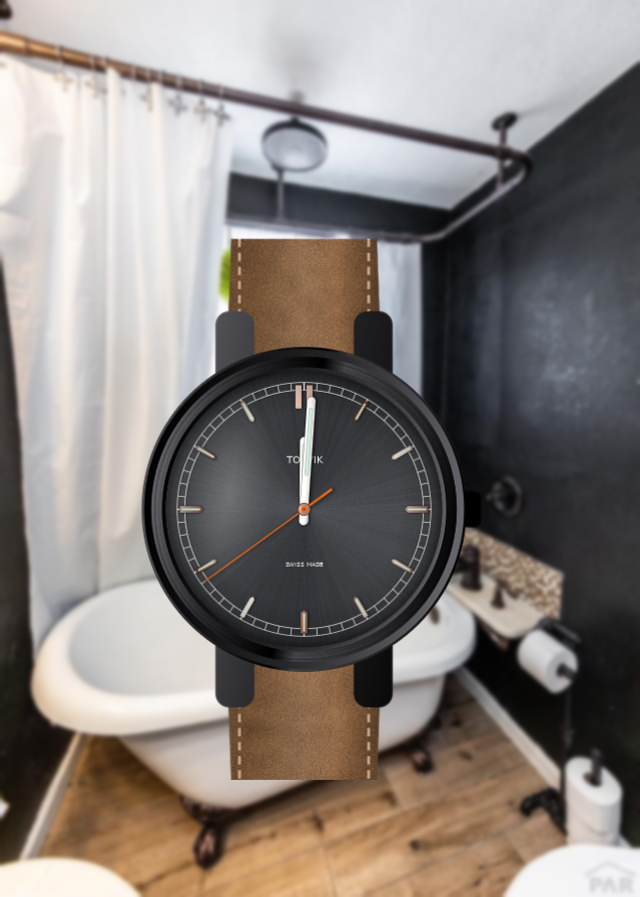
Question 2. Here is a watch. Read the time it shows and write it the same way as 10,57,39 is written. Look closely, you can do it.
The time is 12,00,39
